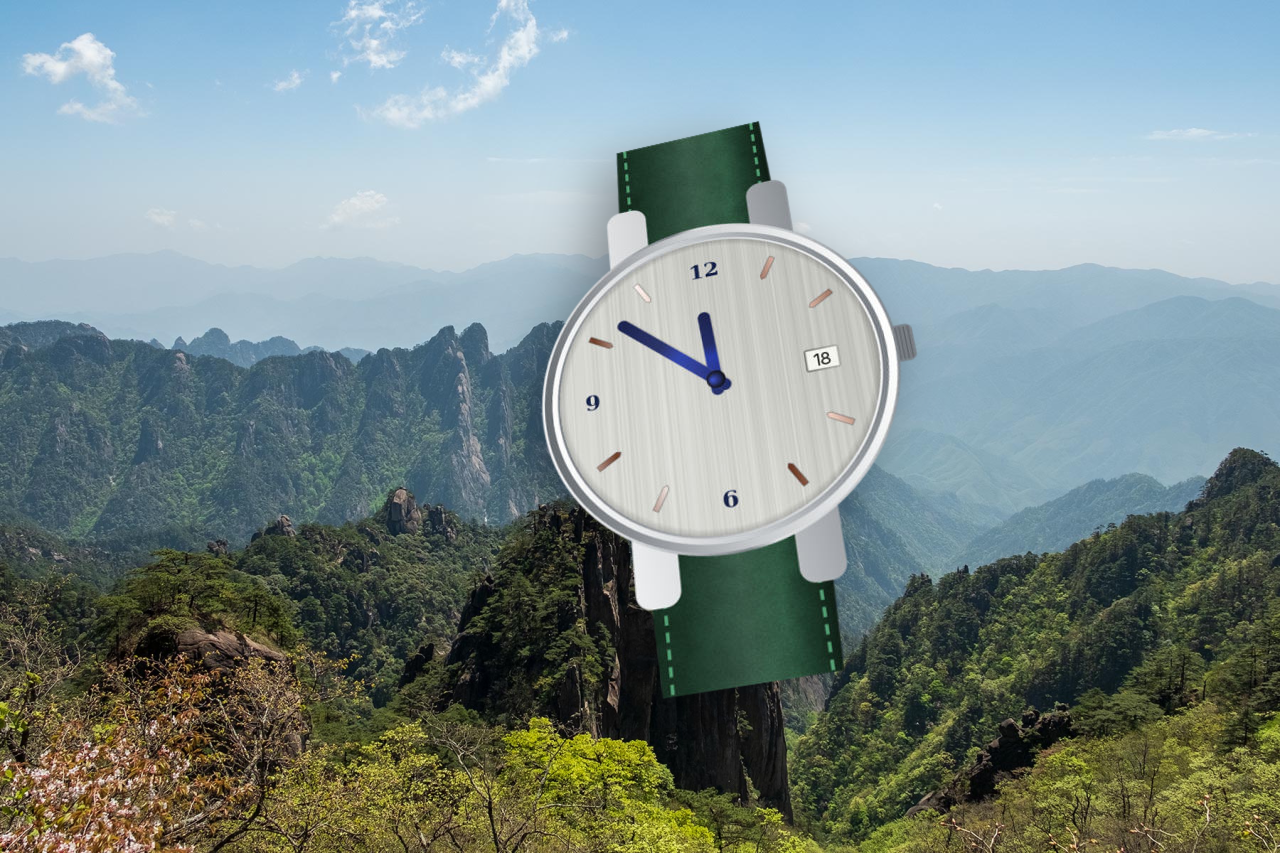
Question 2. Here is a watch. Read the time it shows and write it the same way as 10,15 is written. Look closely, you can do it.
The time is 11,52
